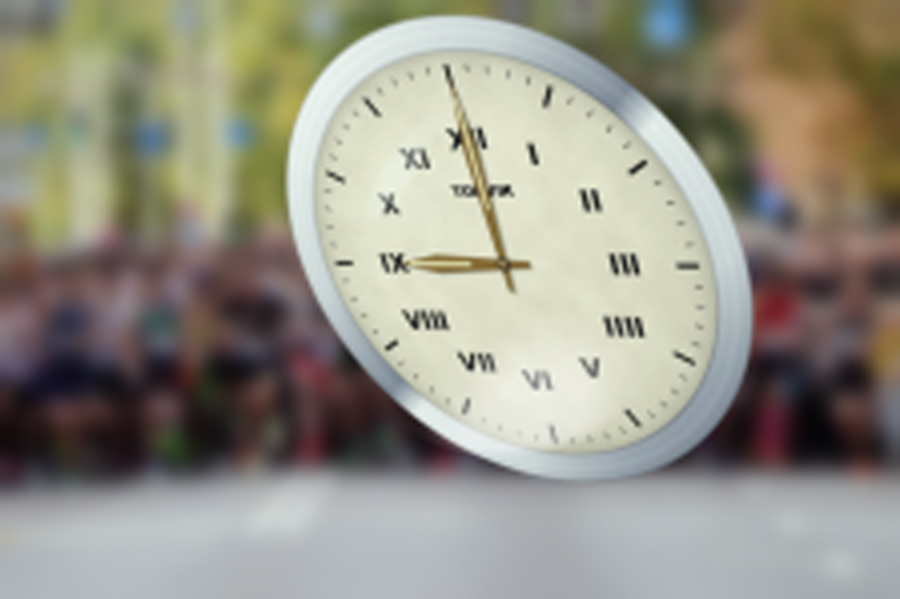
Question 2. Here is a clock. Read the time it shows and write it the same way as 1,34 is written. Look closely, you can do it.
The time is 9,00
